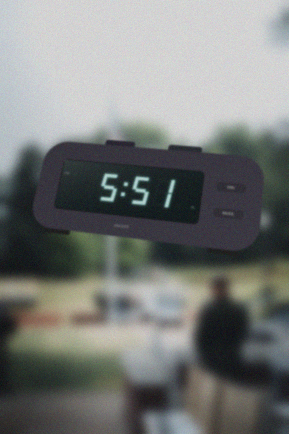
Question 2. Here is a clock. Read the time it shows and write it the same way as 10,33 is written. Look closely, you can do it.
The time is 5,51
